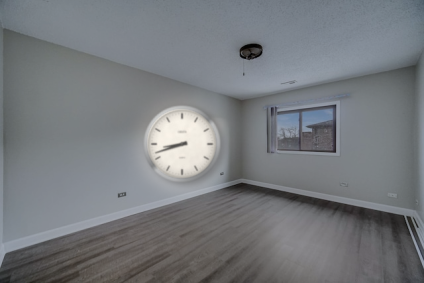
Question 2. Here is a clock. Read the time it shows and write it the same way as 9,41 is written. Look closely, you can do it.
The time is 8,42
